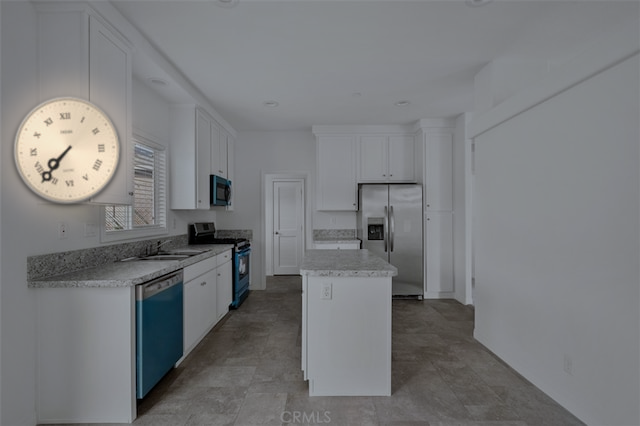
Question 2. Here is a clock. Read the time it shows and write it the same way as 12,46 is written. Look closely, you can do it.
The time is 7,37
